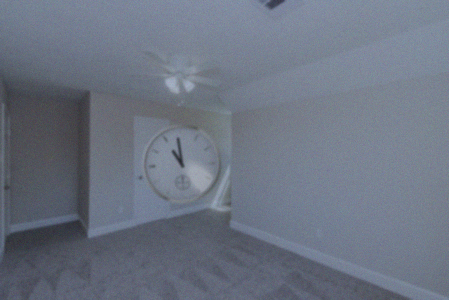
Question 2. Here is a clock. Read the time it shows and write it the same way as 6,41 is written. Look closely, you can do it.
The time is 10,59
